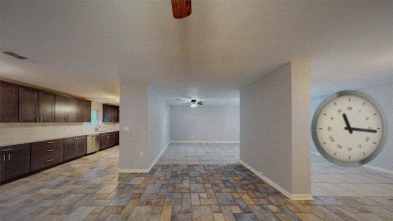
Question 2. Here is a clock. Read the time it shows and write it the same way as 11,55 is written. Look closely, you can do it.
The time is 11,16
